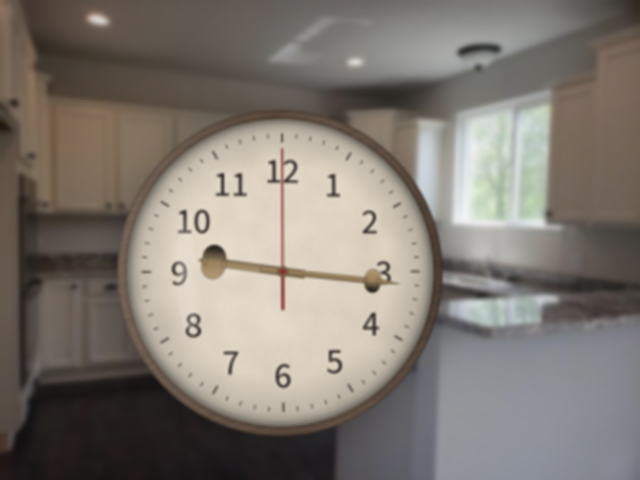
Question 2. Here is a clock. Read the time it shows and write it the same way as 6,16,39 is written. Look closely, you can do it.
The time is 9,16,00
